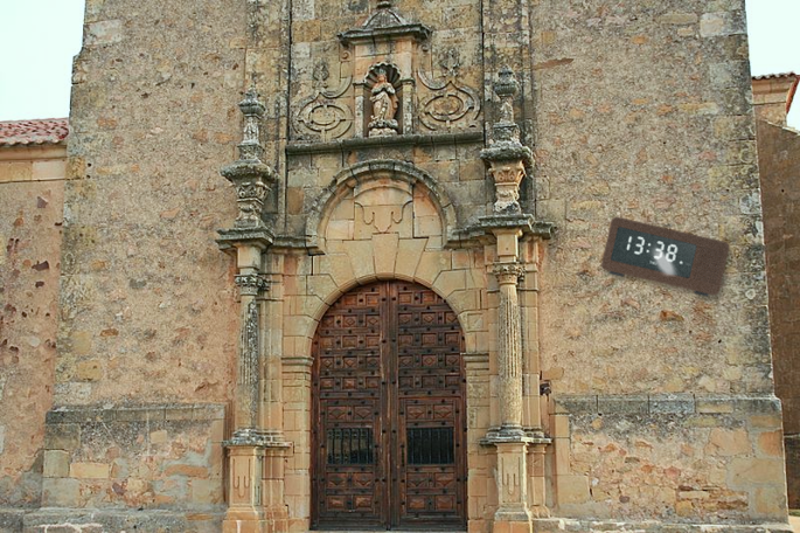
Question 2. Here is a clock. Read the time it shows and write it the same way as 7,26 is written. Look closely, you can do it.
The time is 13,38
